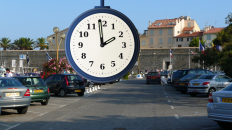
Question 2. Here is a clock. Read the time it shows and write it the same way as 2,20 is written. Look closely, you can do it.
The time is 1,59
